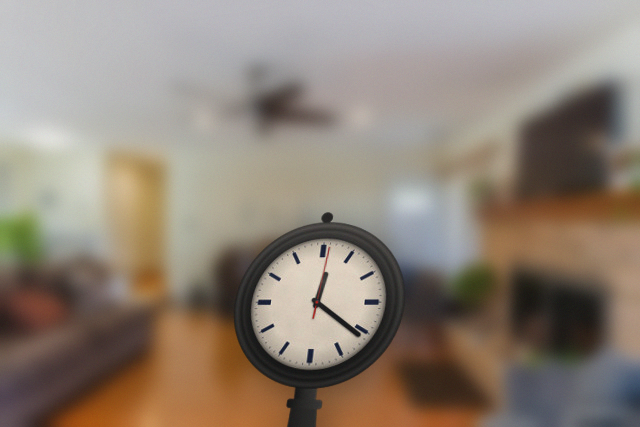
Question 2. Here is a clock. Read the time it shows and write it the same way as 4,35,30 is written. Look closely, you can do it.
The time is 12,21,01
